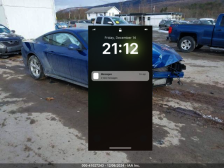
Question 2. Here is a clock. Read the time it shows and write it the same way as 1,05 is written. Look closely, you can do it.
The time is 21,12
